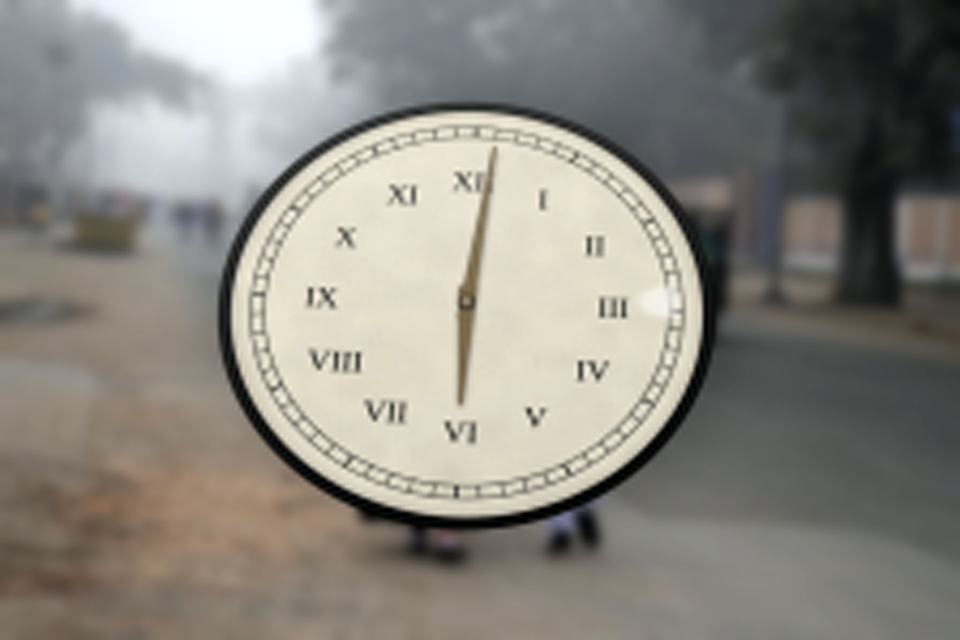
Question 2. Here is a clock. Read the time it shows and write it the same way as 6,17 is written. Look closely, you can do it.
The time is 6,01
